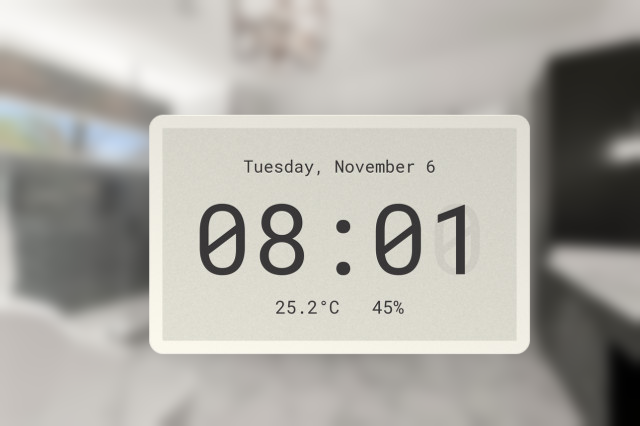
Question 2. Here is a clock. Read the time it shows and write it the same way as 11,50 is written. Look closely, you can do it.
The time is 8,01
